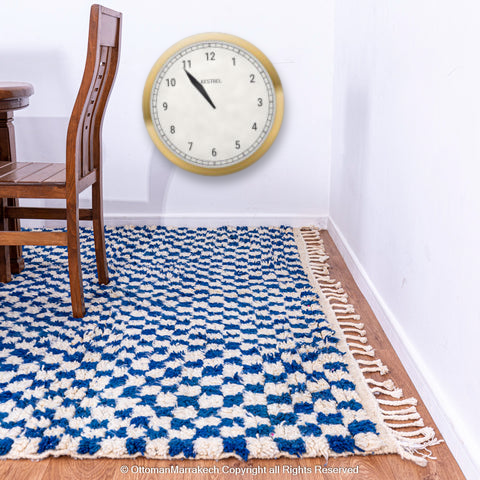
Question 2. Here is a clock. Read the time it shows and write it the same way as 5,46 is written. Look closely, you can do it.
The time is 10,54
